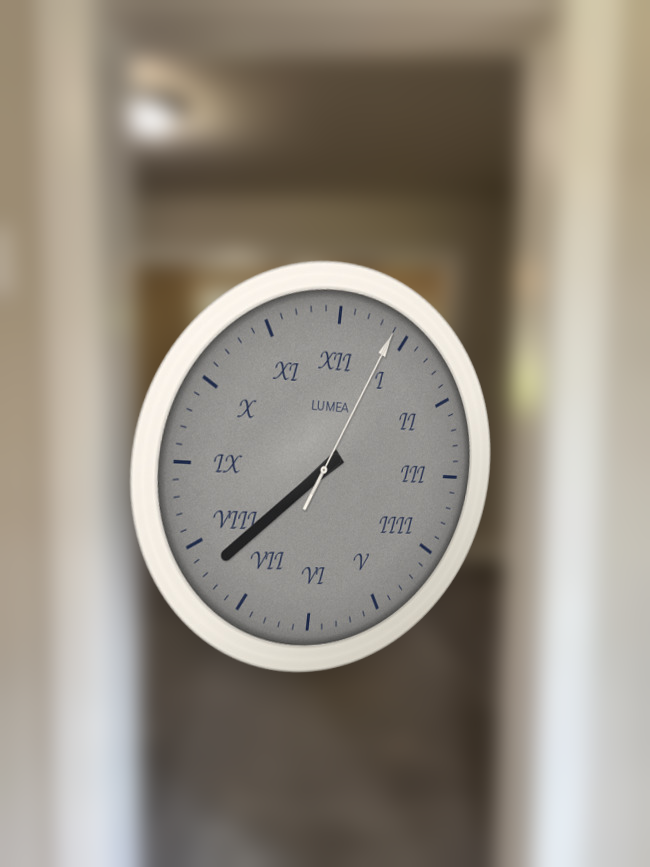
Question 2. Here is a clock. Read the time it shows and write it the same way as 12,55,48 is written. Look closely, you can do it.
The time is 7,38,04
